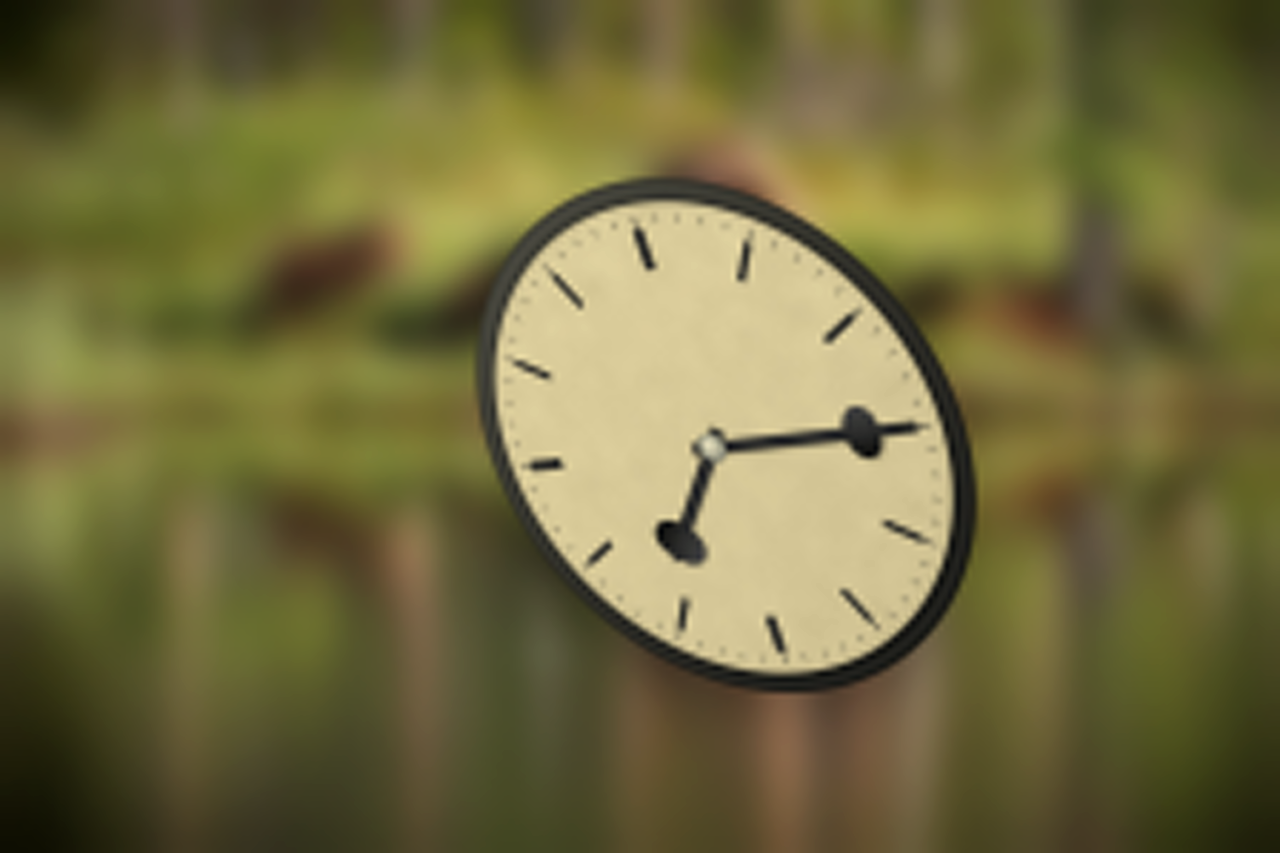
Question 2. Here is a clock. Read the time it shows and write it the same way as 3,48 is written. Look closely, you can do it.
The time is 7,15
